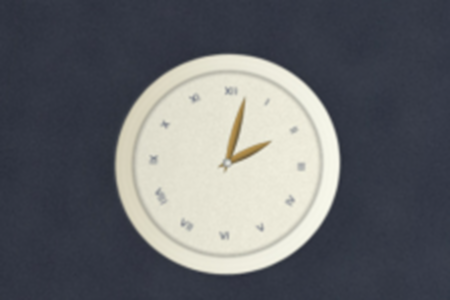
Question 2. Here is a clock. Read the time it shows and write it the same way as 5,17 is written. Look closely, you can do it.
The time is 2,02
